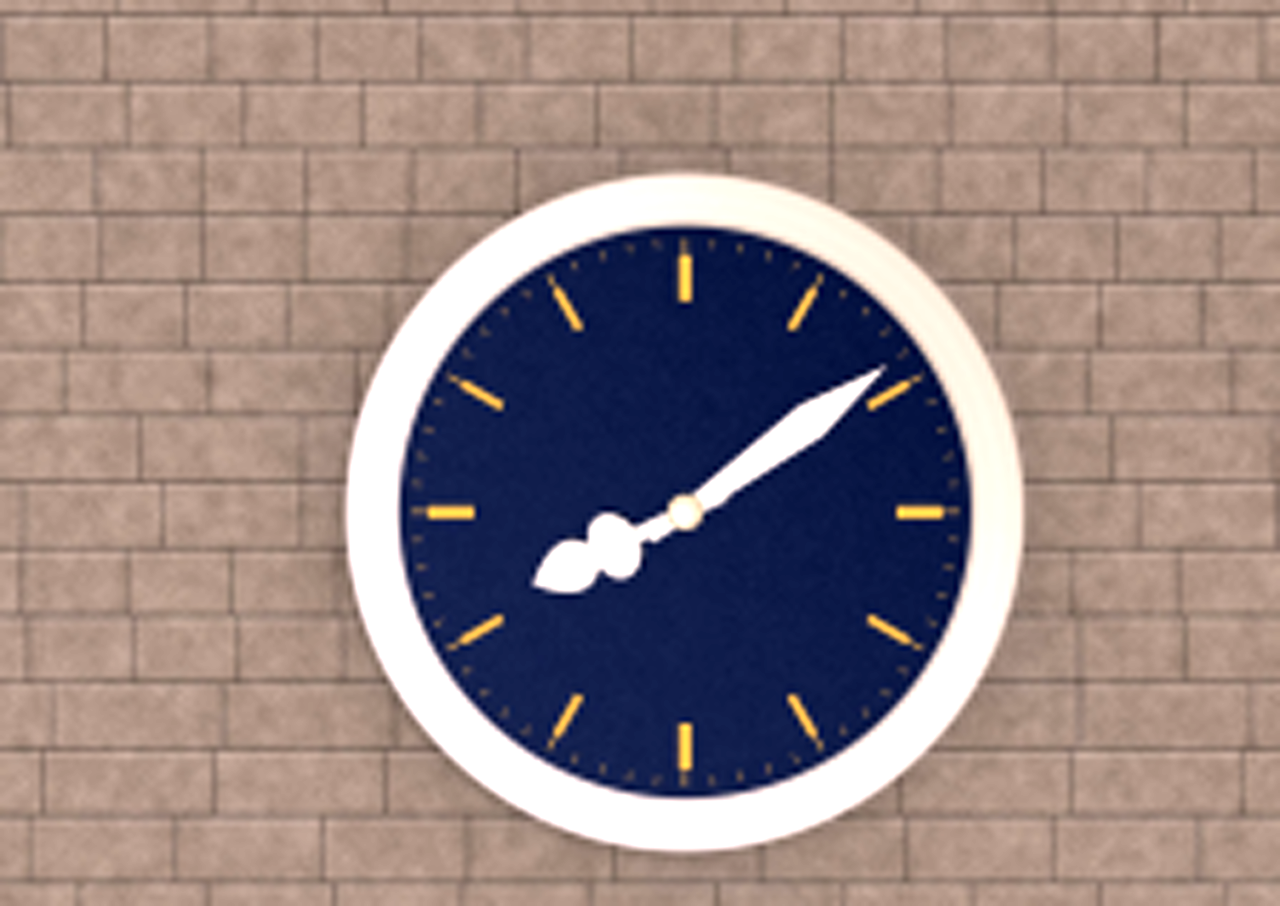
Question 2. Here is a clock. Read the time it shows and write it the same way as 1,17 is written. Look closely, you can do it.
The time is 8,09
